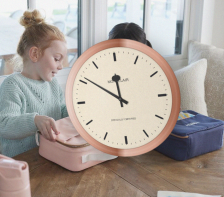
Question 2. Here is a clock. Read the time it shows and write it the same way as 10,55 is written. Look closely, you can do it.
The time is 11,51
